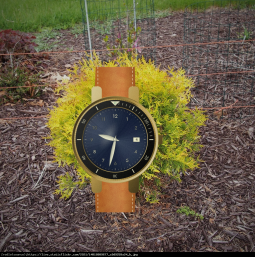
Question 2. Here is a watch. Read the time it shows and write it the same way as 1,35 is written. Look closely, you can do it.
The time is 9,32
